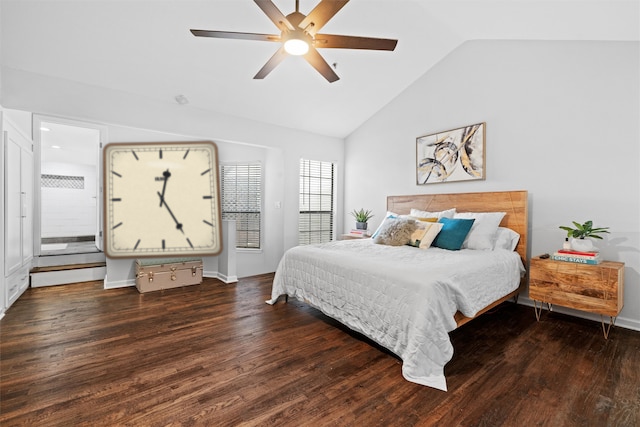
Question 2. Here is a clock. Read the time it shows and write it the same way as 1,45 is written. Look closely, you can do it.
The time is 12,25
